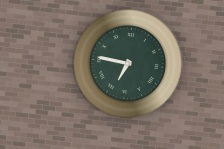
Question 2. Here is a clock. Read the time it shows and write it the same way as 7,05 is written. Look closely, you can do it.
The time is 6,46
